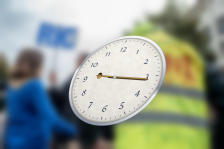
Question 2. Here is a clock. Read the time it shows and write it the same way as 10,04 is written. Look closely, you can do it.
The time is 9,16
